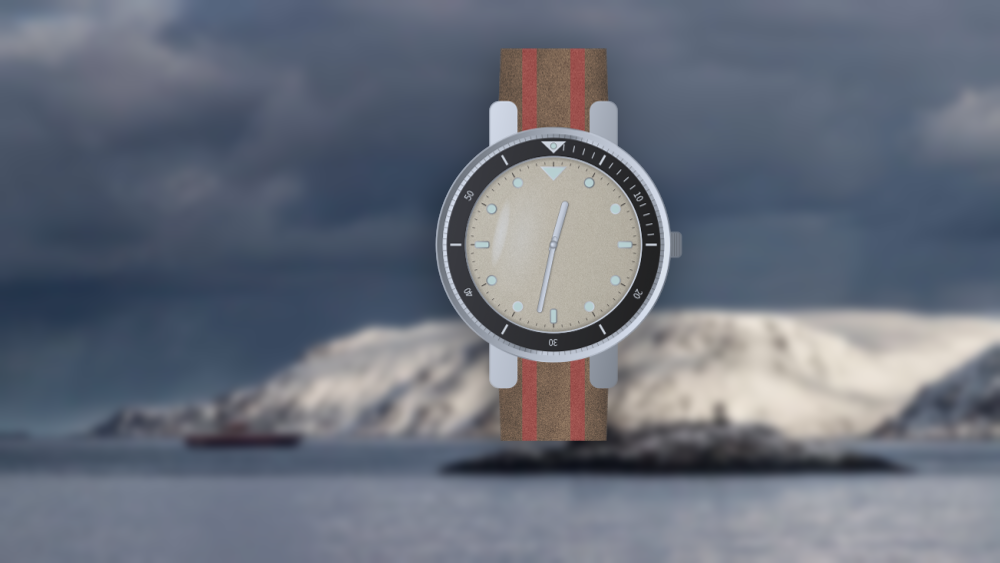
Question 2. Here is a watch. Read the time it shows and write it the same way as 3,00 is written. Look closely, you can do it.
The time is 12,32
